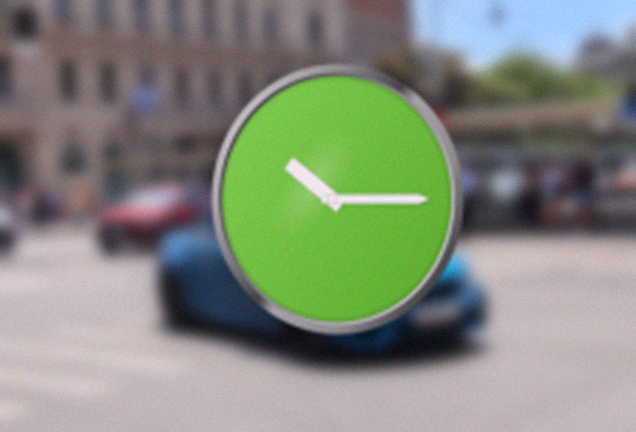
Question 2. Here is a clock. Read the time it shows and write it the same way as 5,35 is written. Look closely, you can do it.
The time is 10,15
